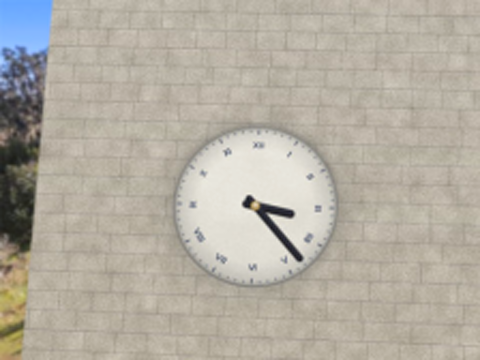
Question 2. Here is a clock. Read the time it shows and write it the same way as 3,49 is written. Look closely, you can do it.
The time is 3,23
